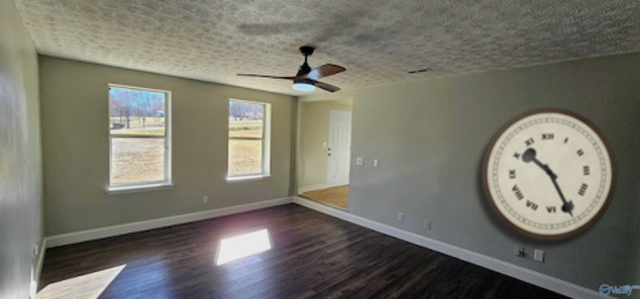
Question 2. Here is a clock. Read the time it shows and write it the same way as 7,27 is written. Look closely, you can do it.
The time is 10,26
